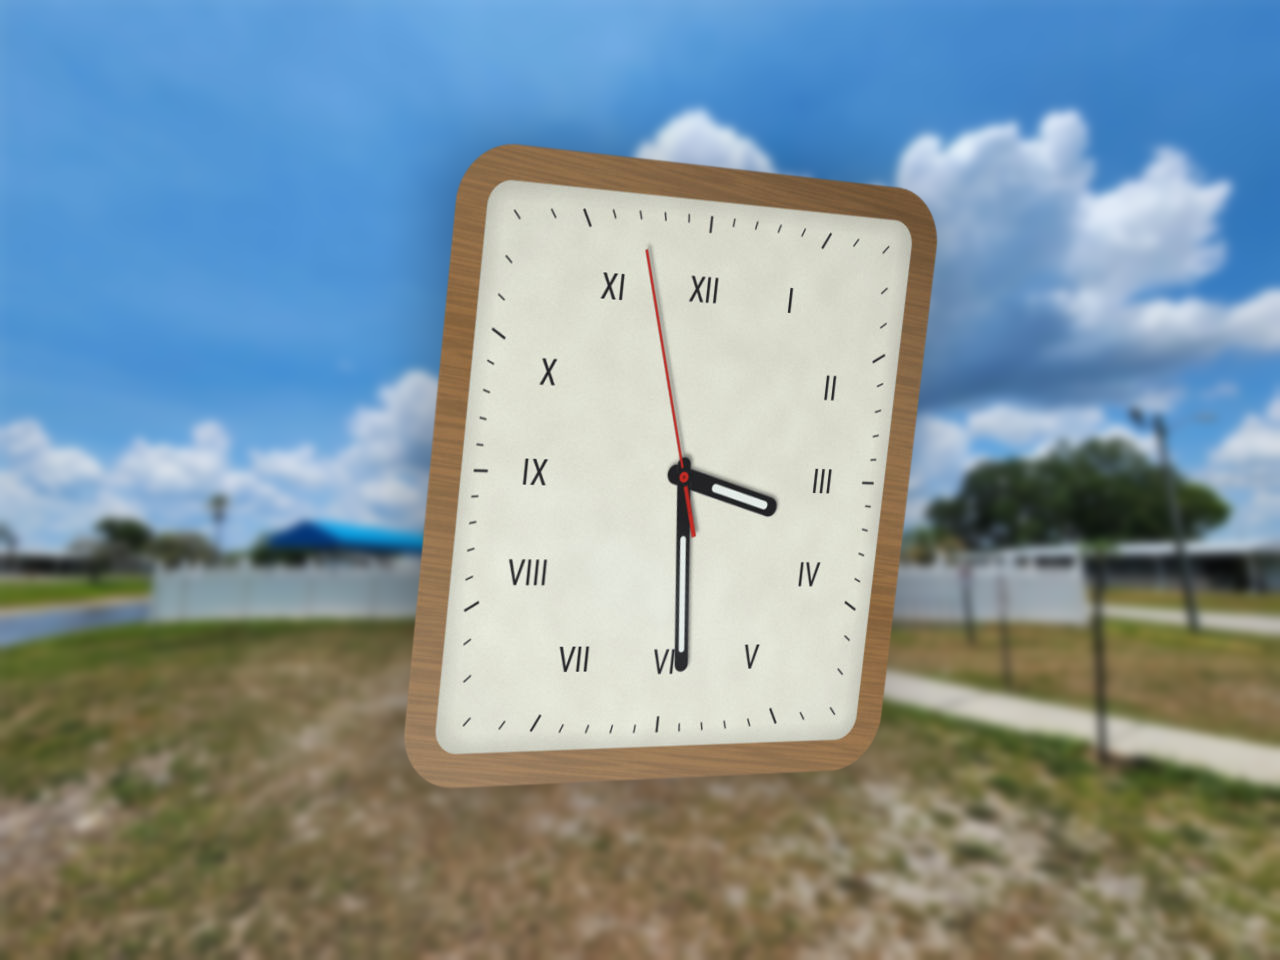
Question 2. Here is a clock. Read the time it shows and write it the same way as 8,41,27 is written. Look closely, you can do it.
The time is 3,28,57
